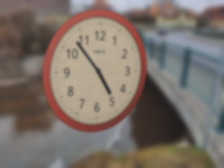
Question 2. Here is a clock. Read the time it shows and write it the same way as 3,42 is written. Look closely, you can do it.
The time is 4,53
